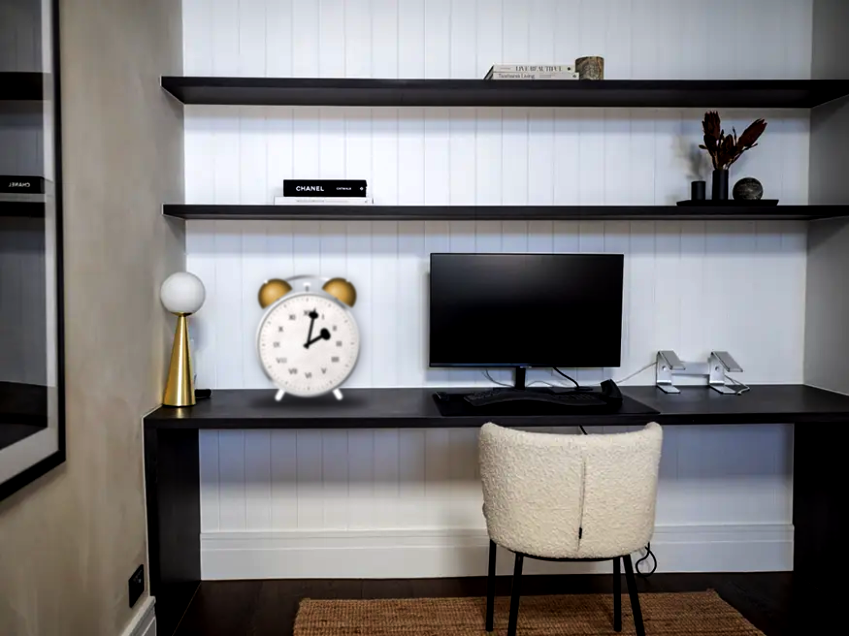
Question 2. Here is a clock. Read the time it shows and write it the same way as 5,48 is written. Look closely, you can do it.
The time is 2,02
